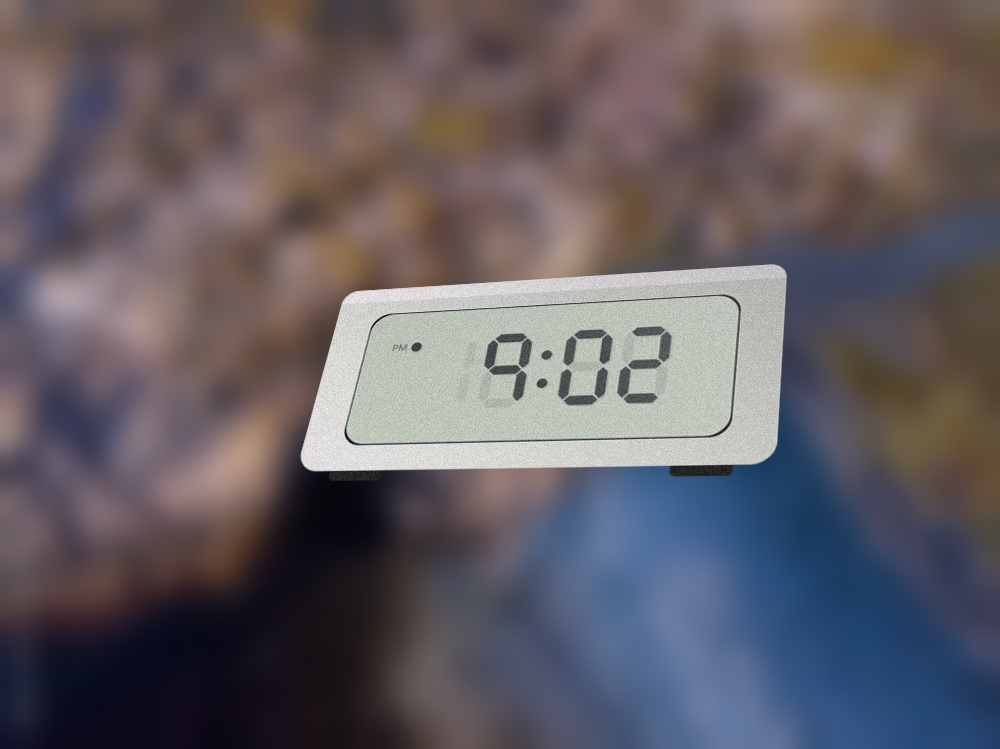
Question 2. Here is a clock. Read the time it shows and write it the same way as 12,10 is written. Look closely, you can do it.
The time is 9,02
